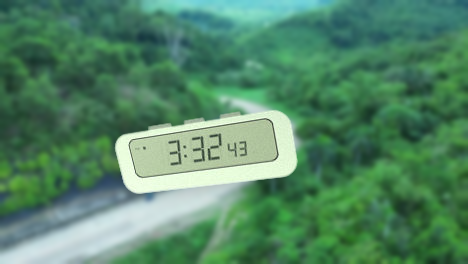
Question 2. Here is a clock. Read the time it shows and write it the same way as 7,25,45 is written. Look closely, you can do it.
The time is 3,32,43
